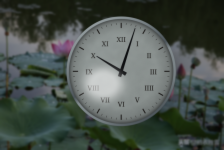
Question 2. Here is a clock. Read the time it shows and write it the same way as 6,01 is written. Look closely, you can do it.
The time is 10,03
